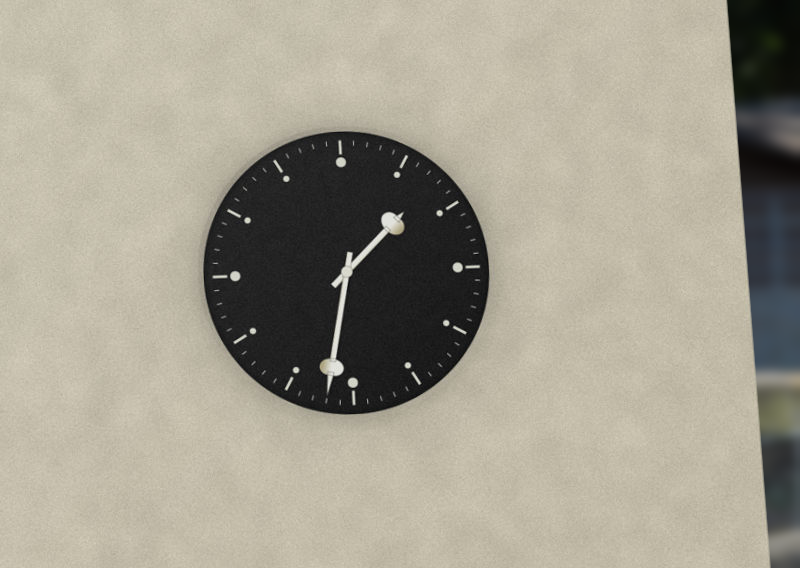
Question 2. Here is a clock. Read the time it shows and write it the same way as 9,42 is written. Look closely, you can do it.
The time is 1,32
